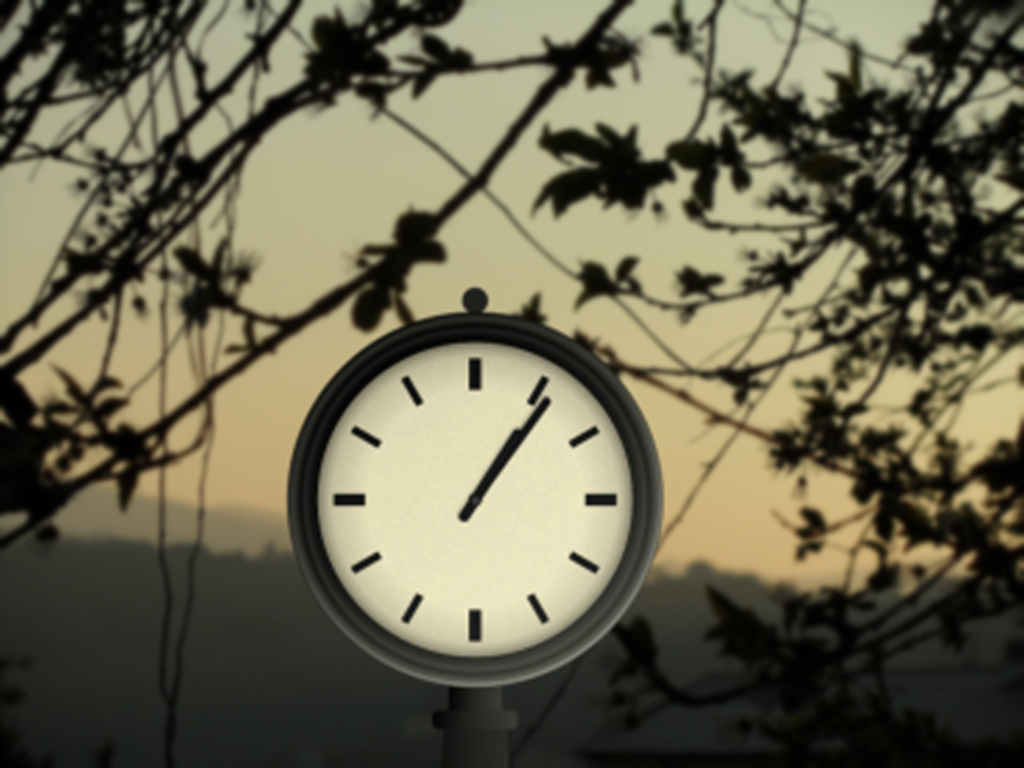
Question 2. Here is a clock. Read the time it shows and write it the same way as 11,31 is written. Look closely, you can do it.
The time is 1,06
